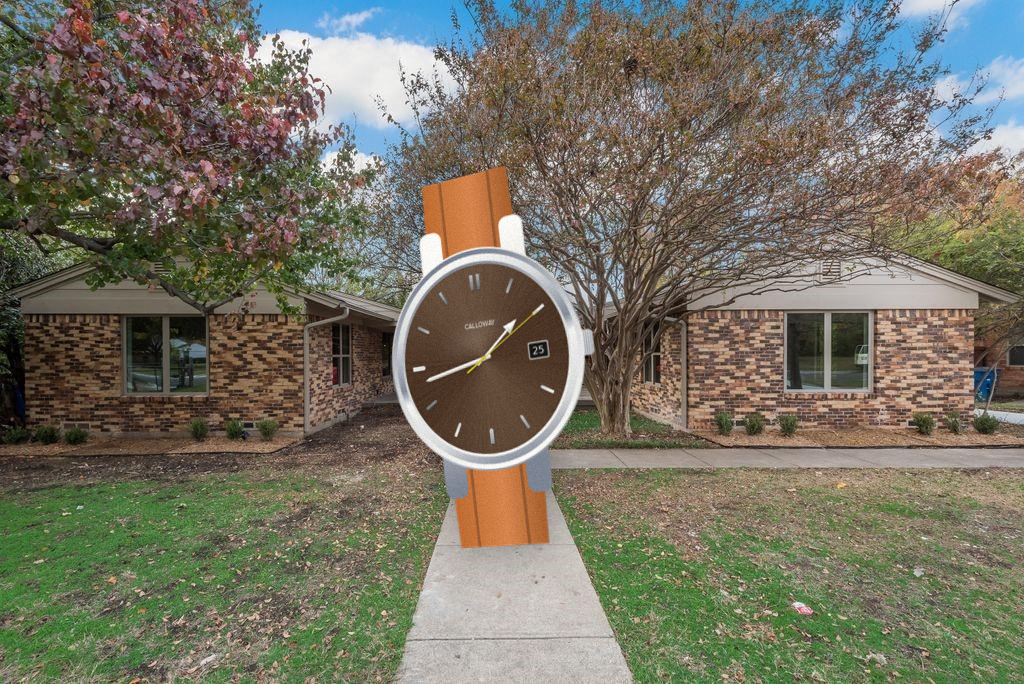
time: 1:43:10
